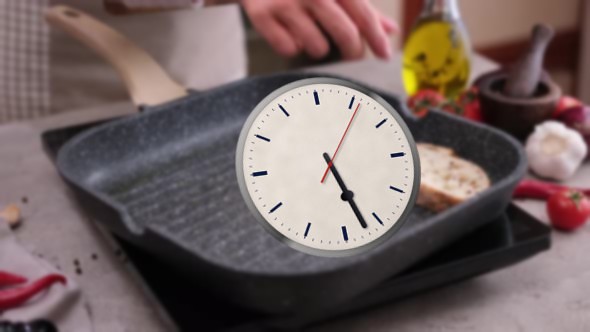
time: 5:27:06
